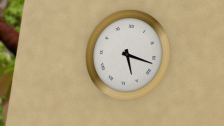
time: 5:17
